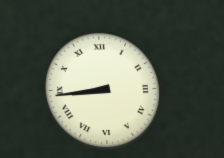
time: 8:44
